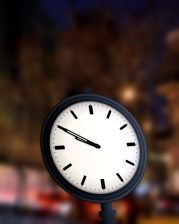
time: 9:50
